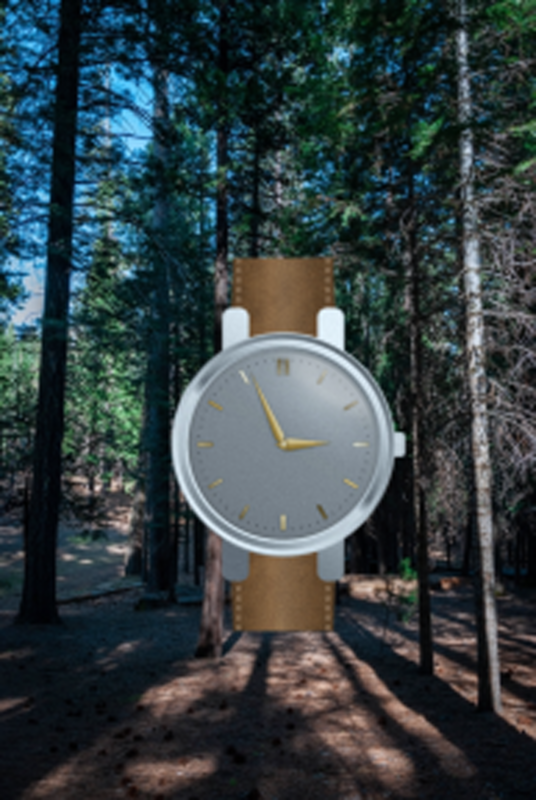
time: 2:56
